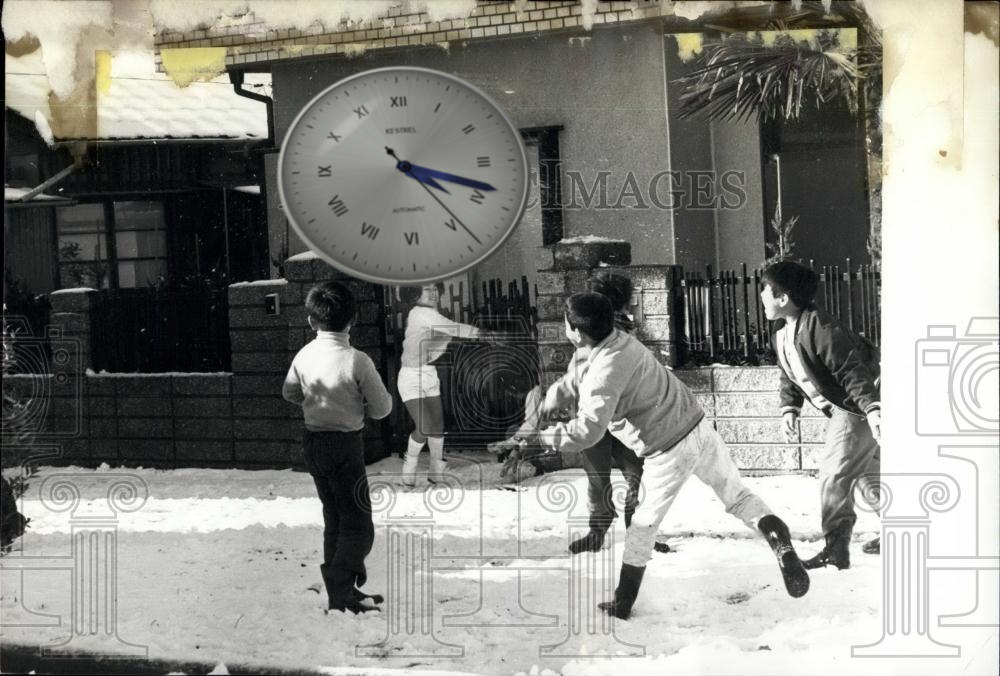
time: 4:18:24
